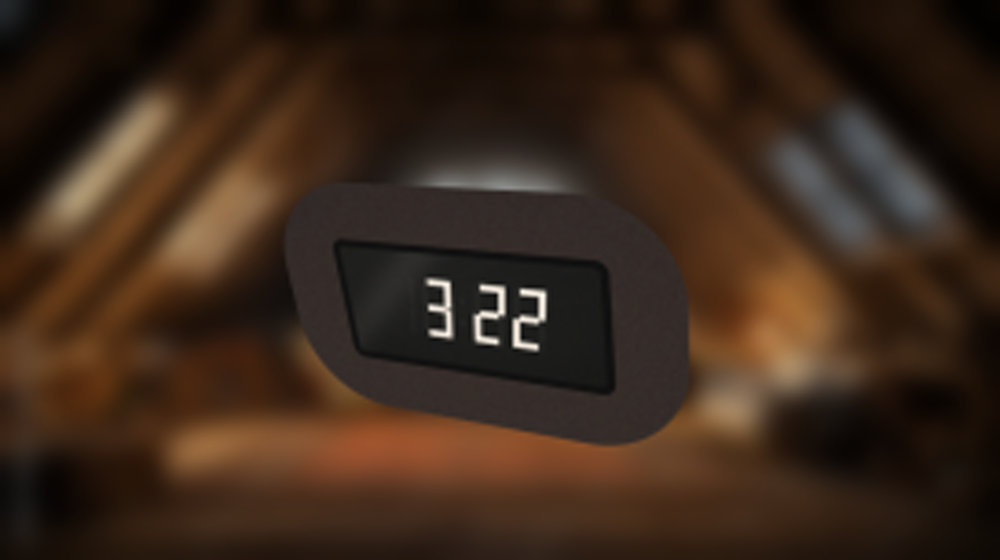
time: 3:22
